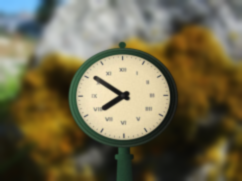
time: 7:51
